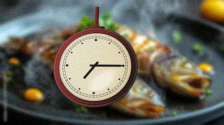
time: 7:15
